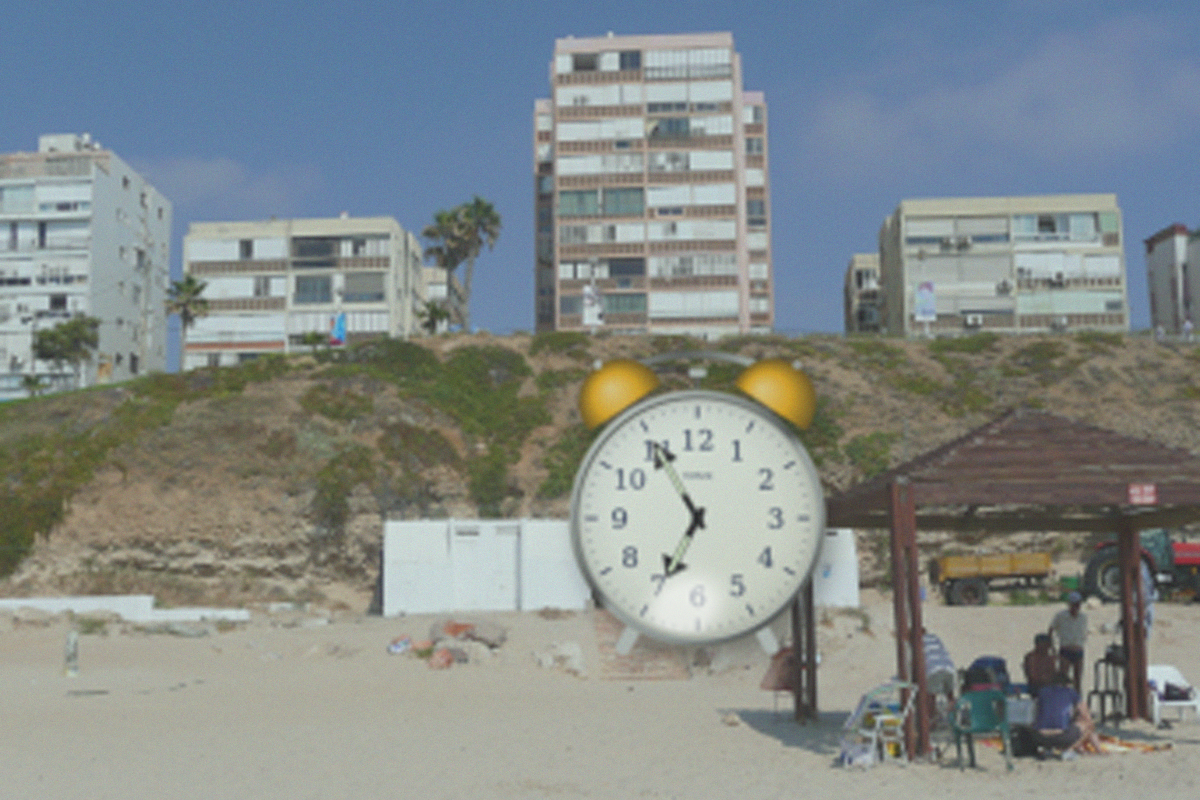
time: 6:55
